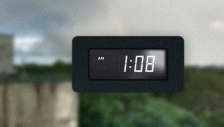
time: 1:08
